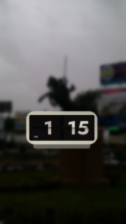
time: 1:15
